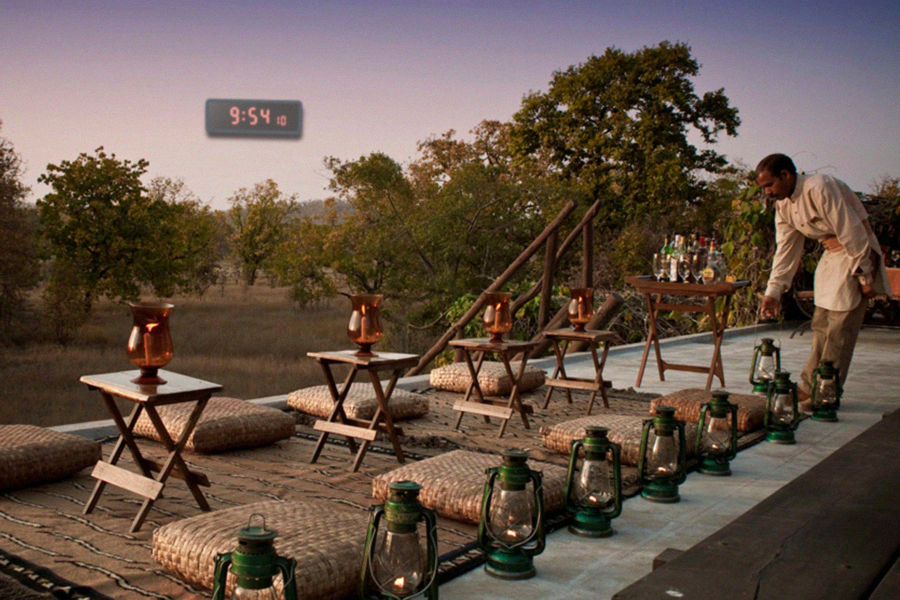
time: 9:54
